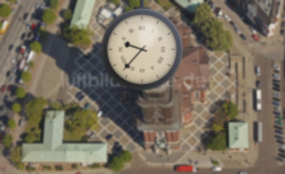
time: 9:37
